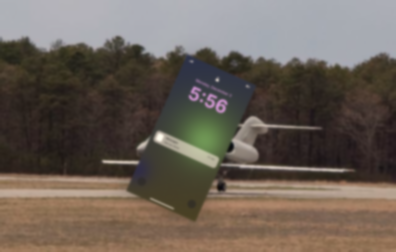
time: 5:56
